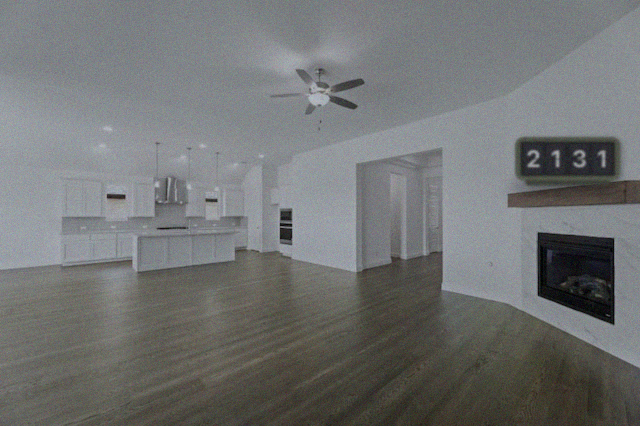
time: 21:31
